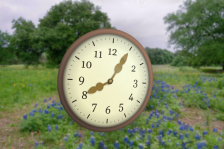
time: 8:05
